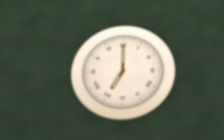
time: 7:00
